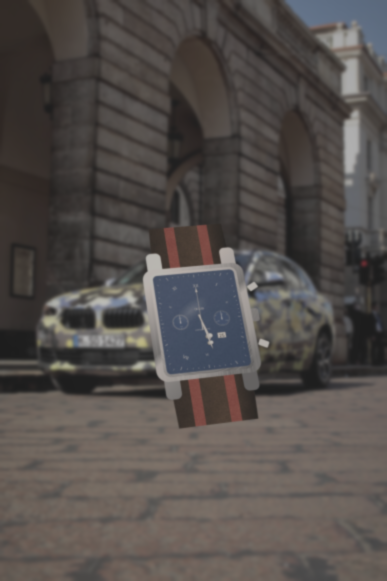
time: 5:28
